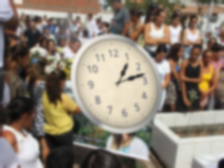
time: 1:13
